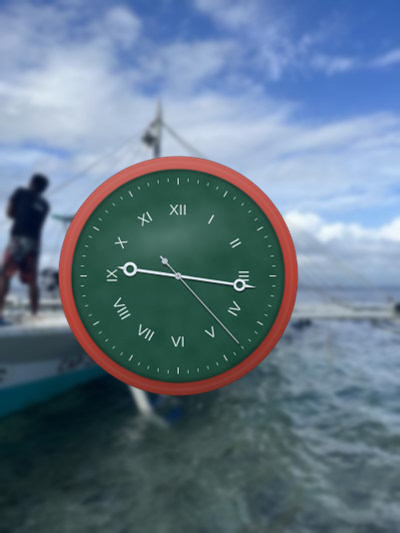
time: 9:16:23
